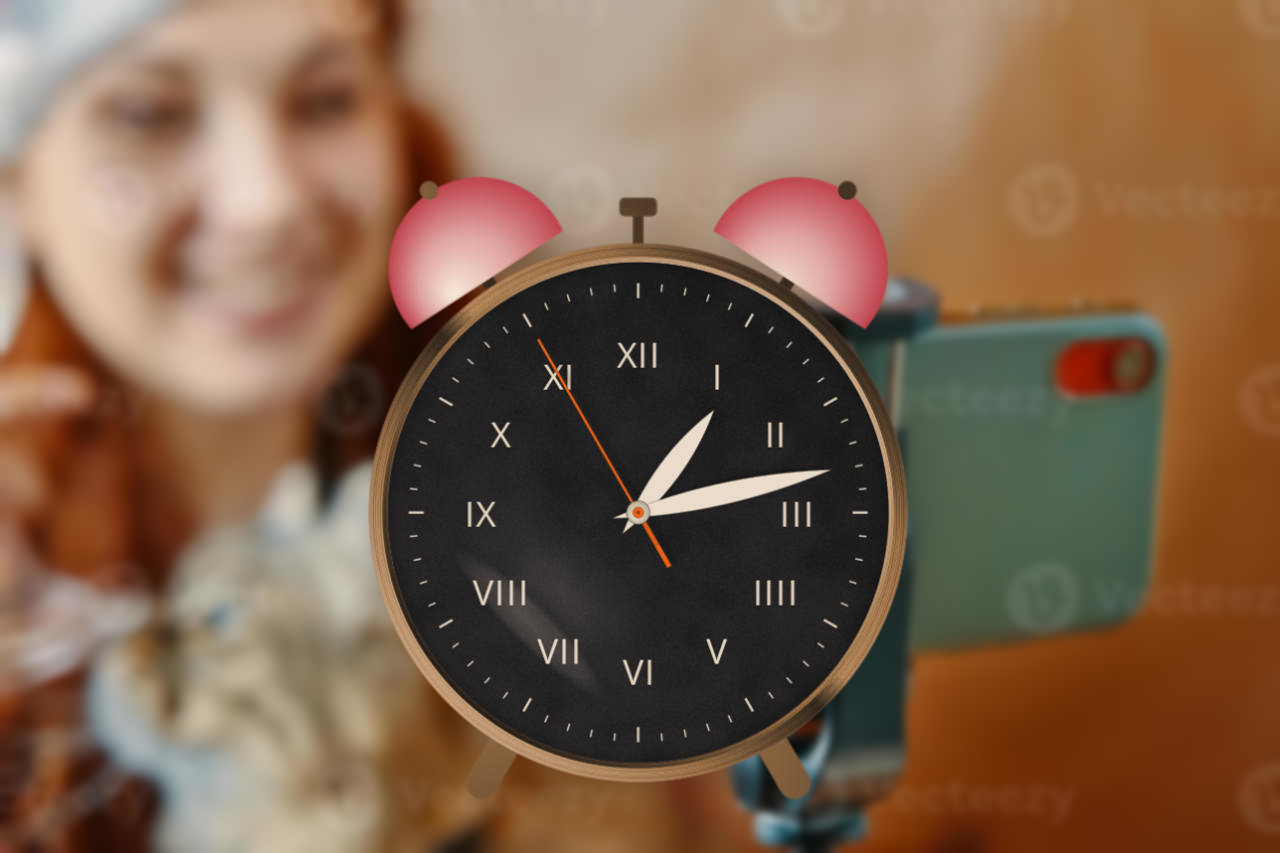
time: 1:12:55
